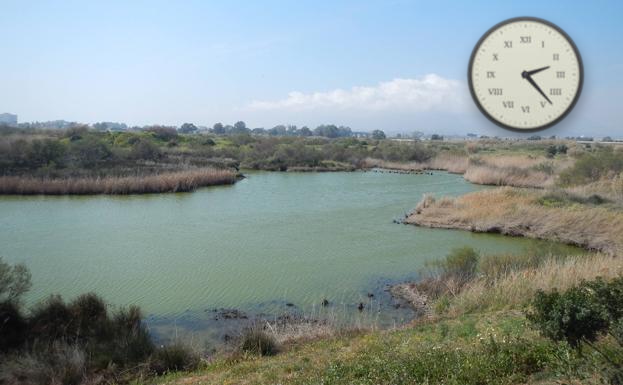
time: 2:23
